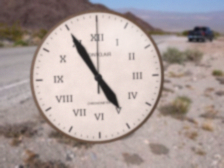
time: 4:55:00
